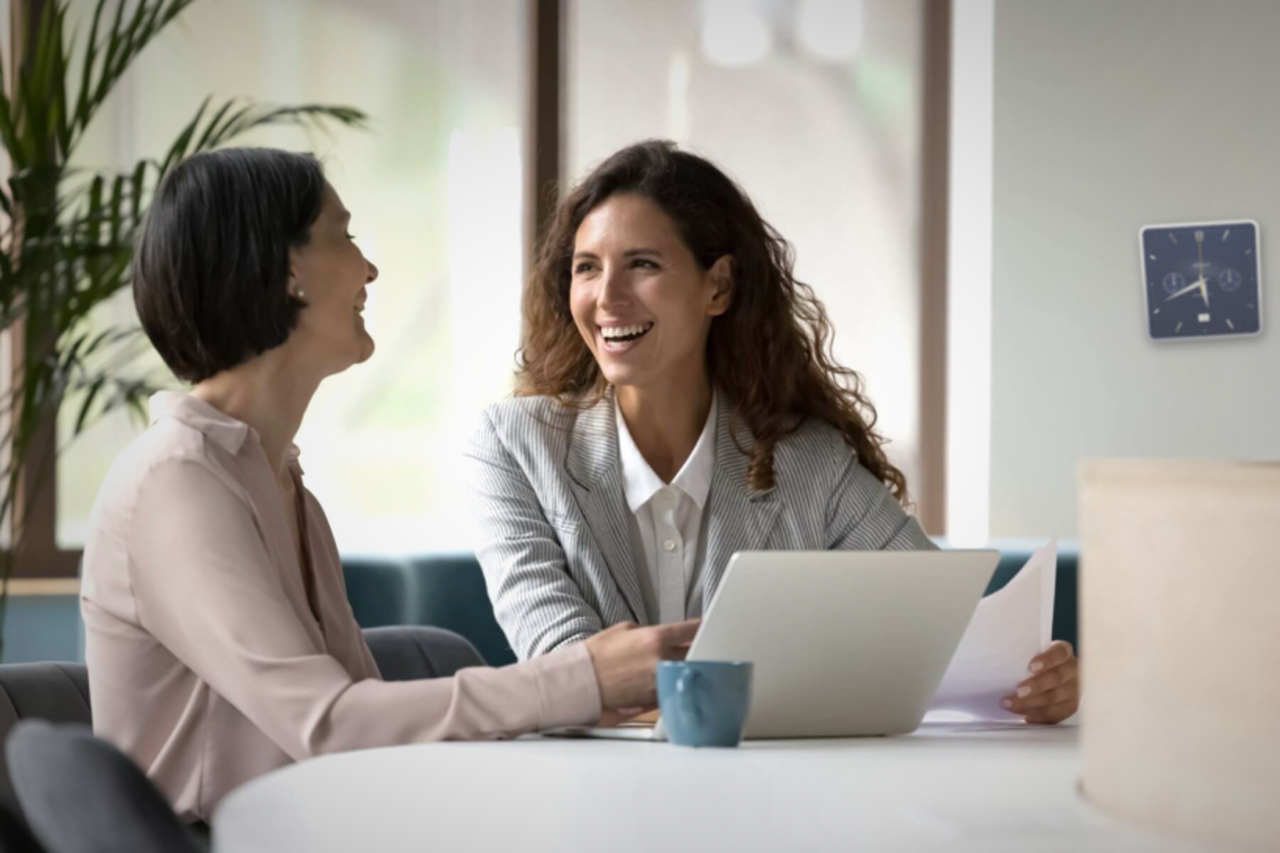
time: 5:41
